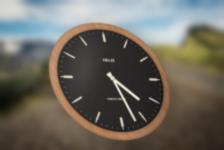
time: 4:27
